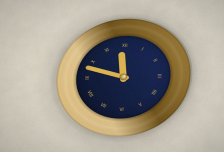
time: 11:48
